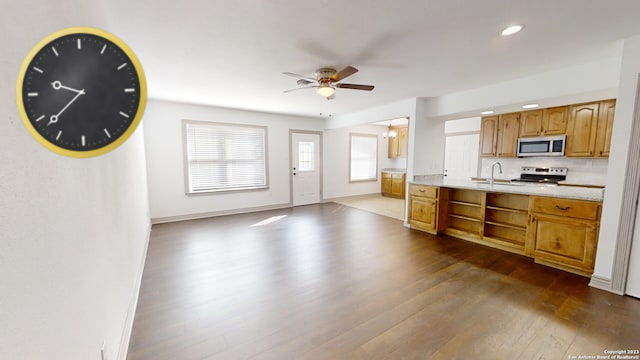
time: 9:38
